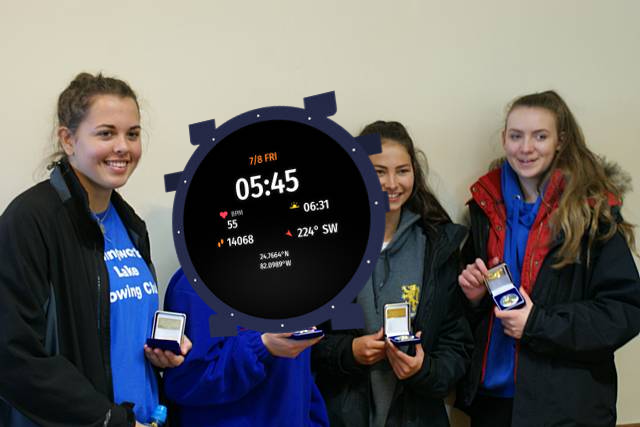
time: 5:45
